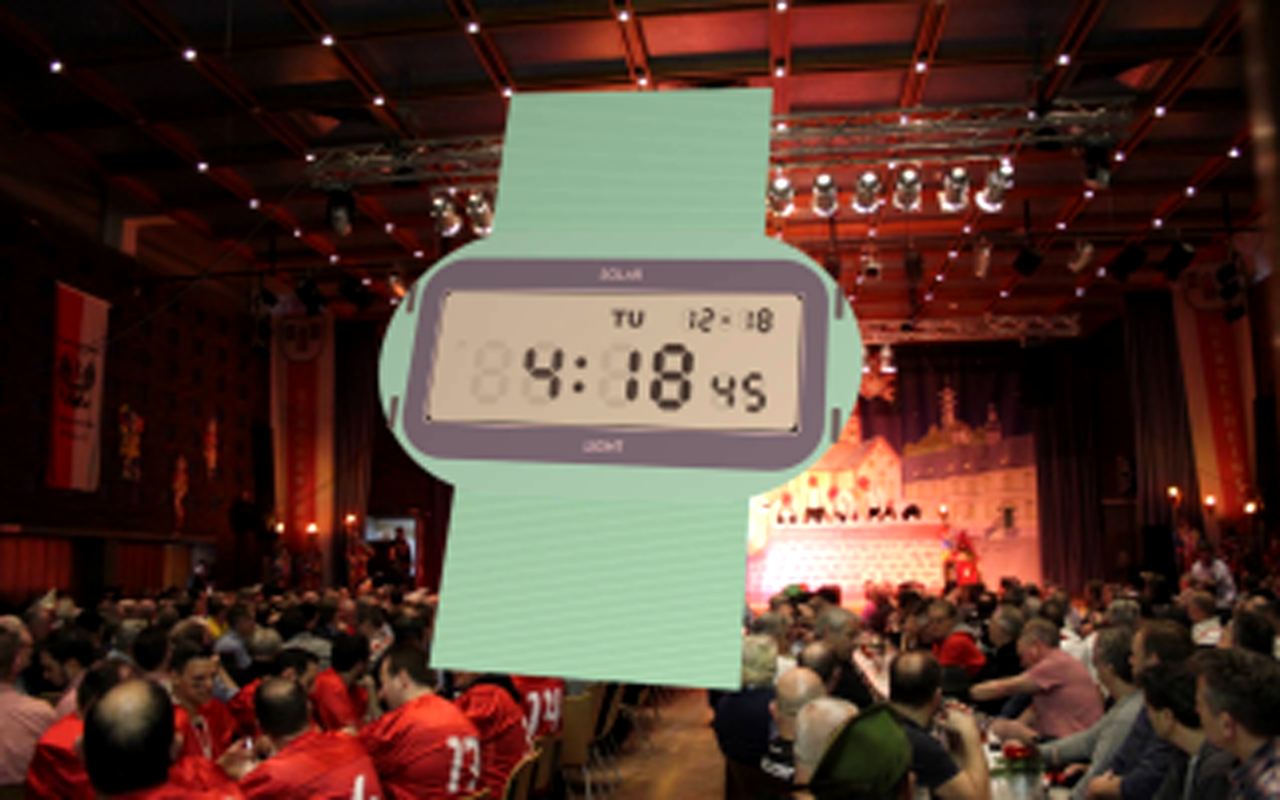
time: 4:18:45
